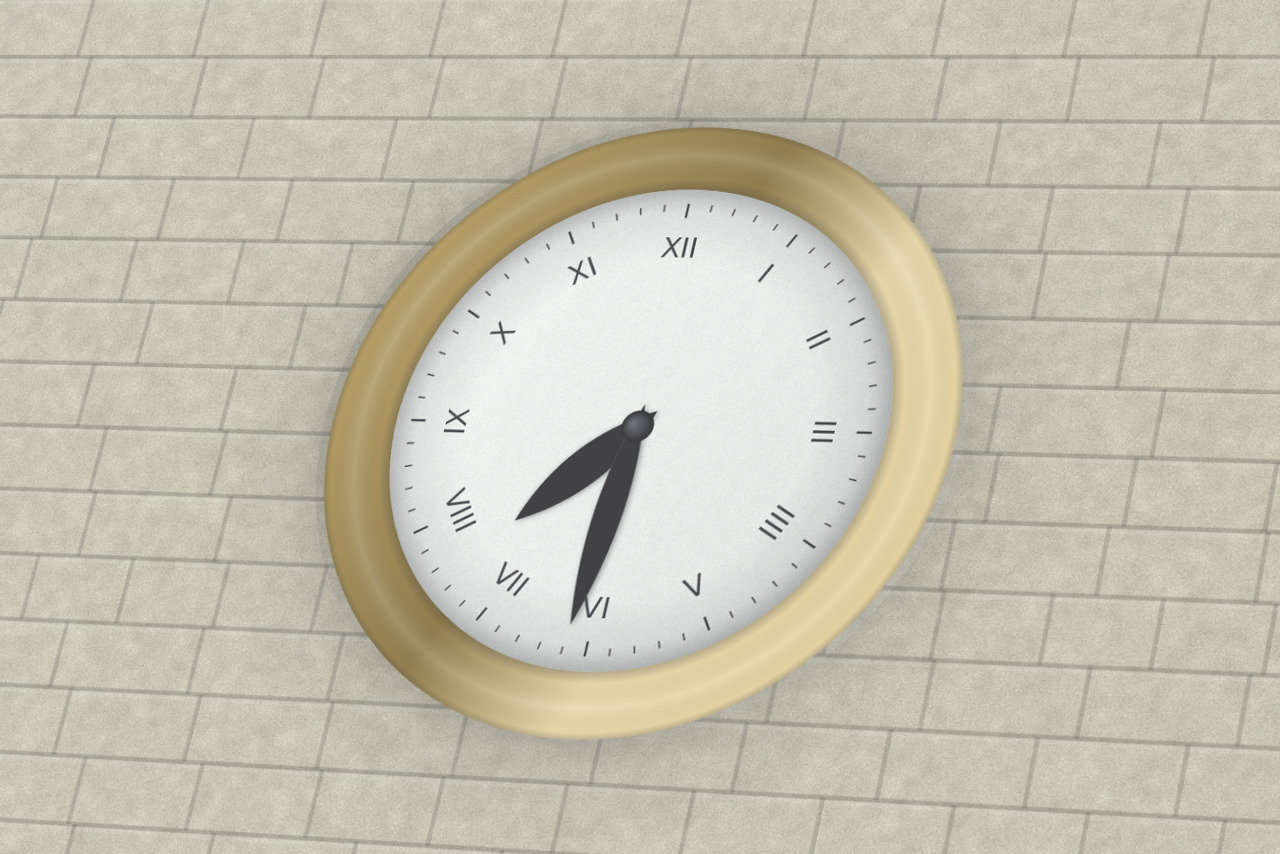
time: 7:31
